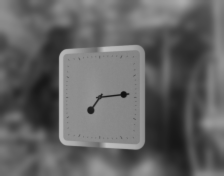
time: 7:14
